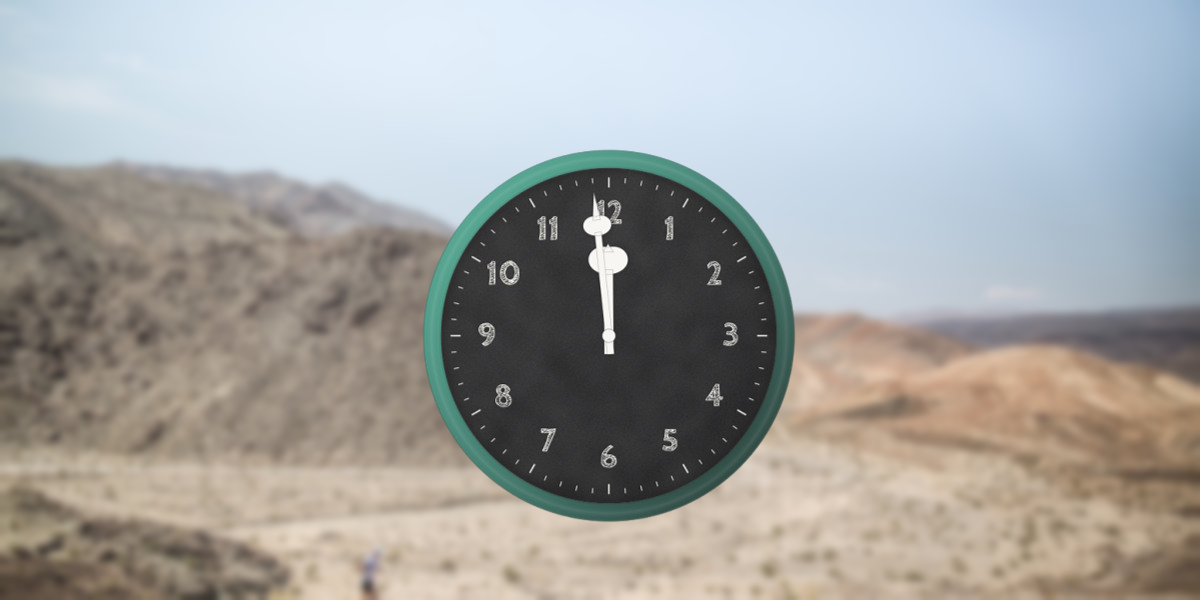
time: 11:59
